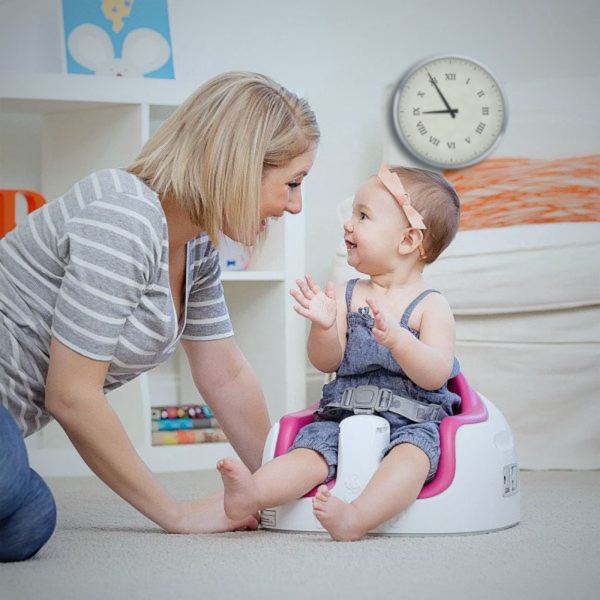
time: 8:55
